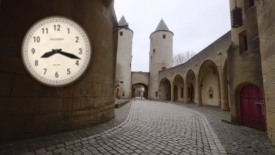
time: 8:18
